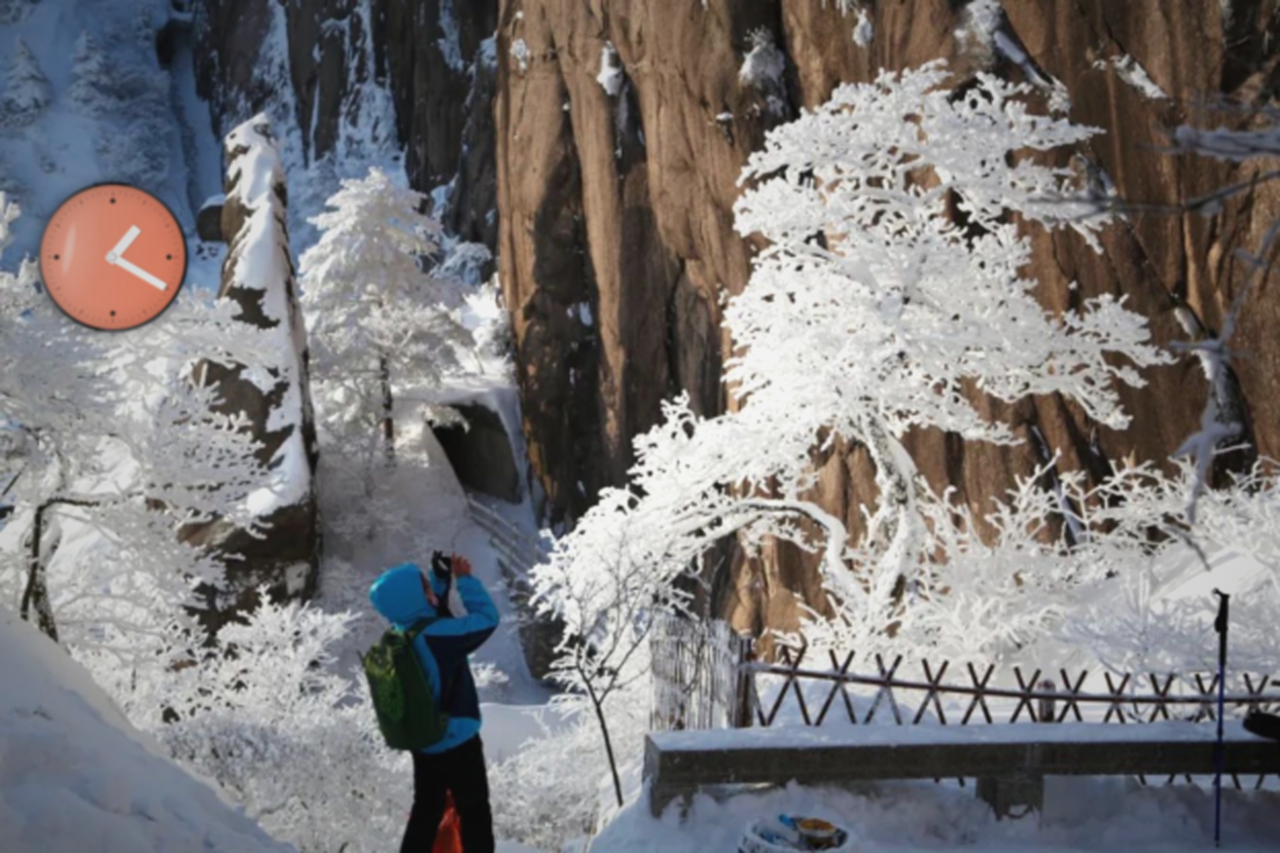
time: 1:20
